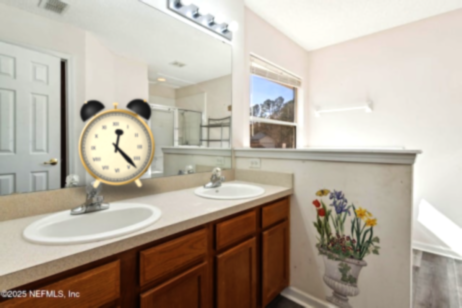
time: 12:23
